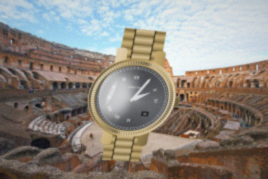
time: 2:05
